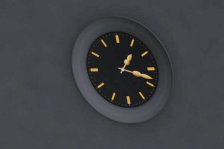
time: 1:18
